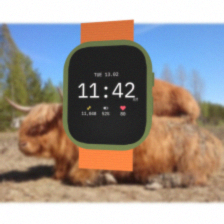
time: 11:42
